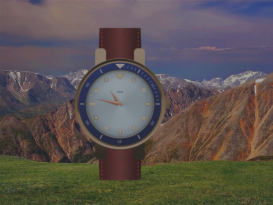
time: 10:47
